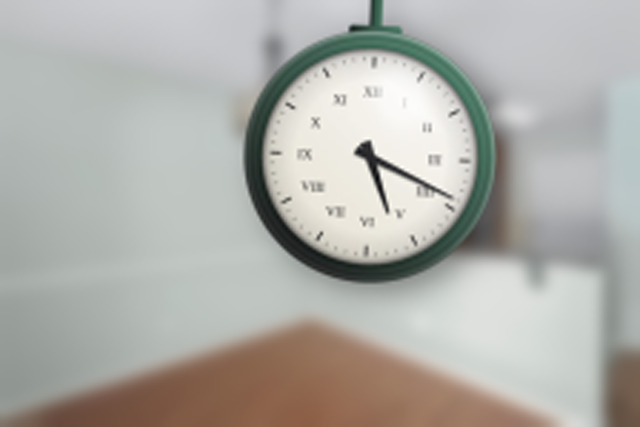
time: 5:19
